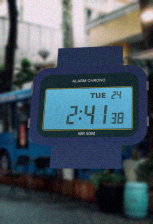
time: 2:41:38
